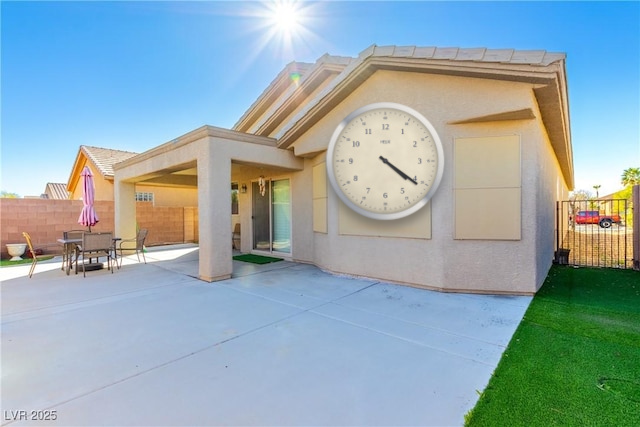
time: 4:21
